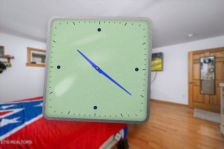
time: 10:21
